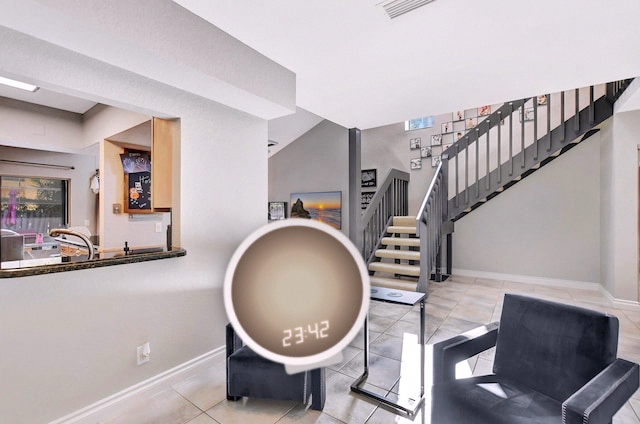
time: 23:42
